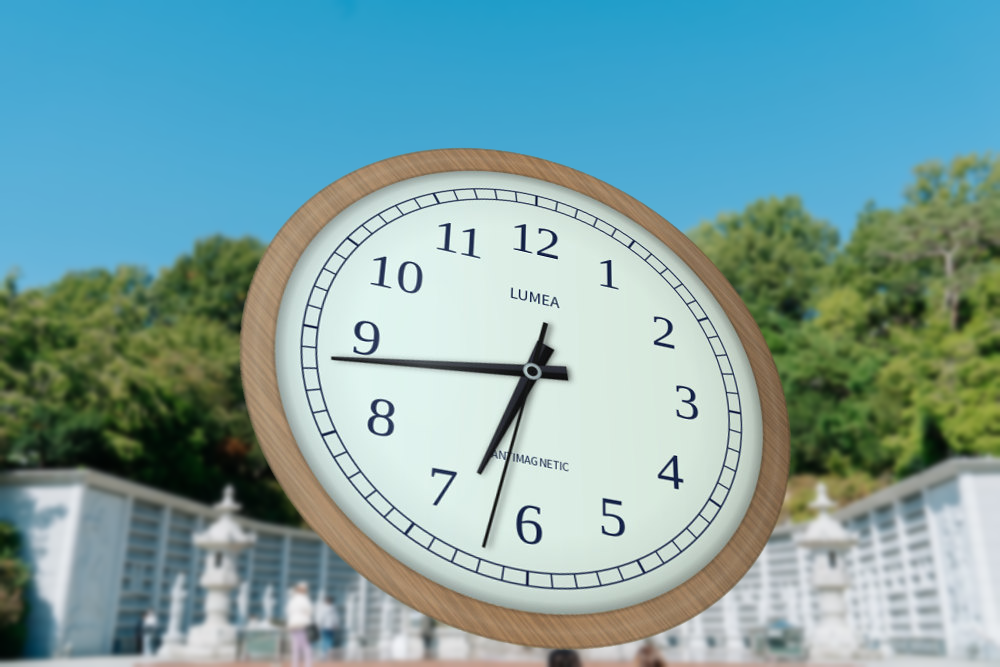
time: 6:43:32
